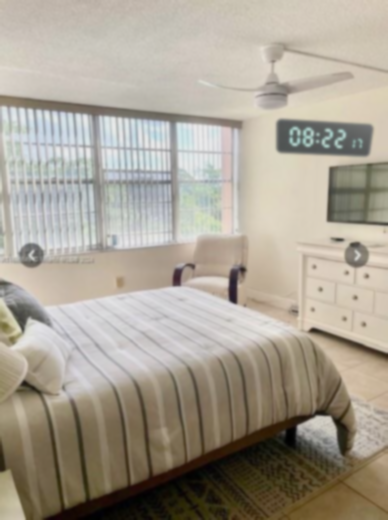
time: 8:22
